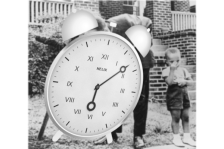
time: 6:08
